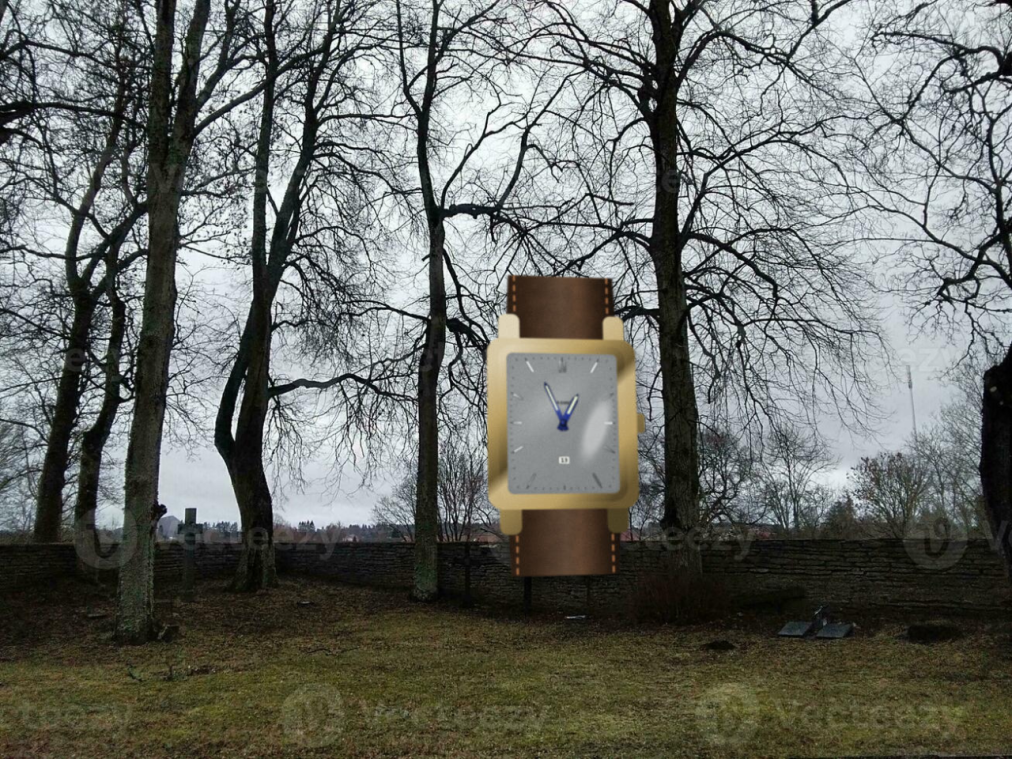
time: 12:56
